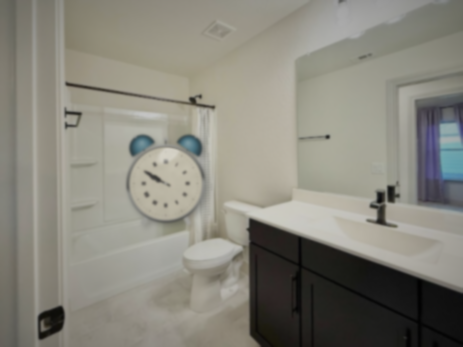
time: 9:50
